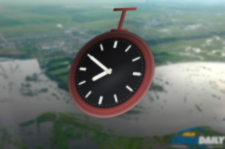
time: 7:50
